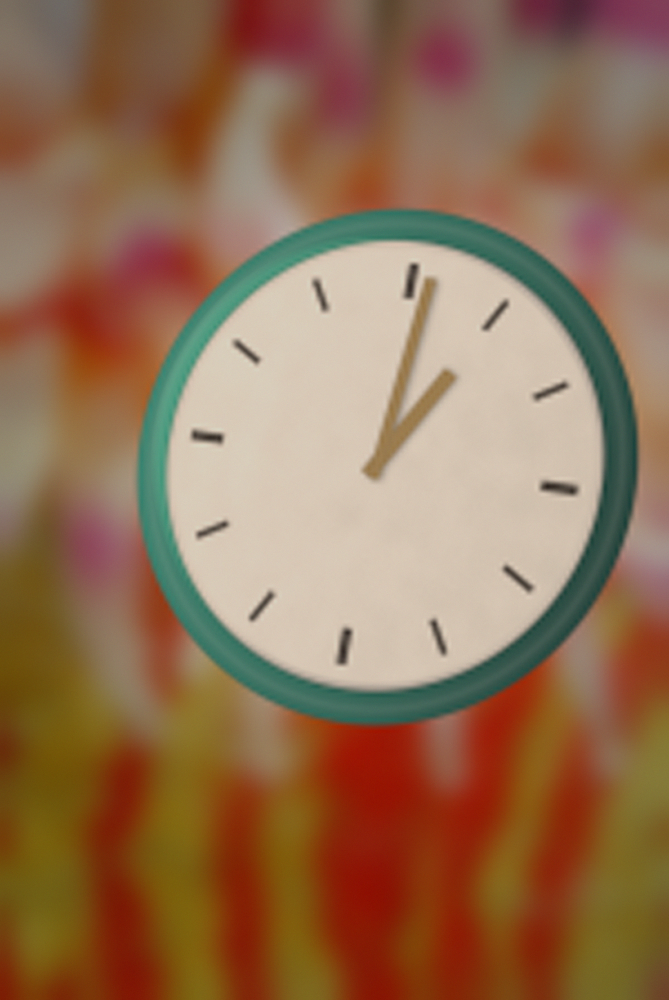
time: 1:01
